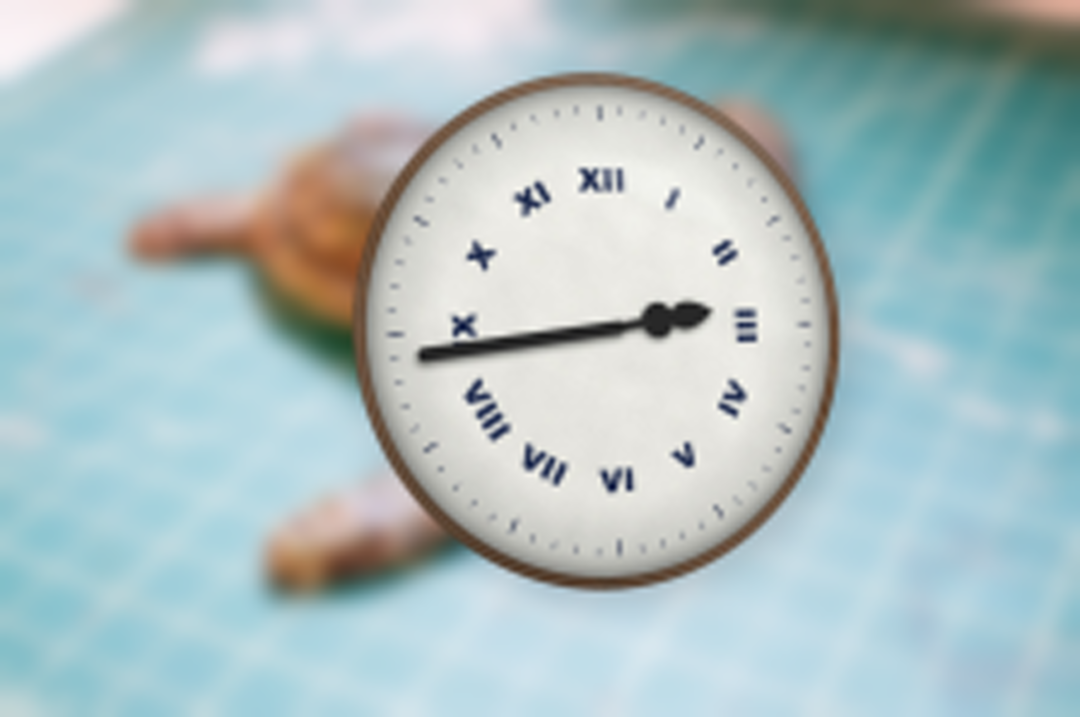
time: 2:44
